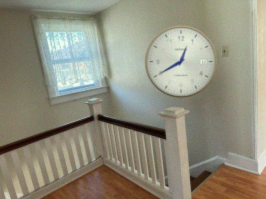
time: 12:40
